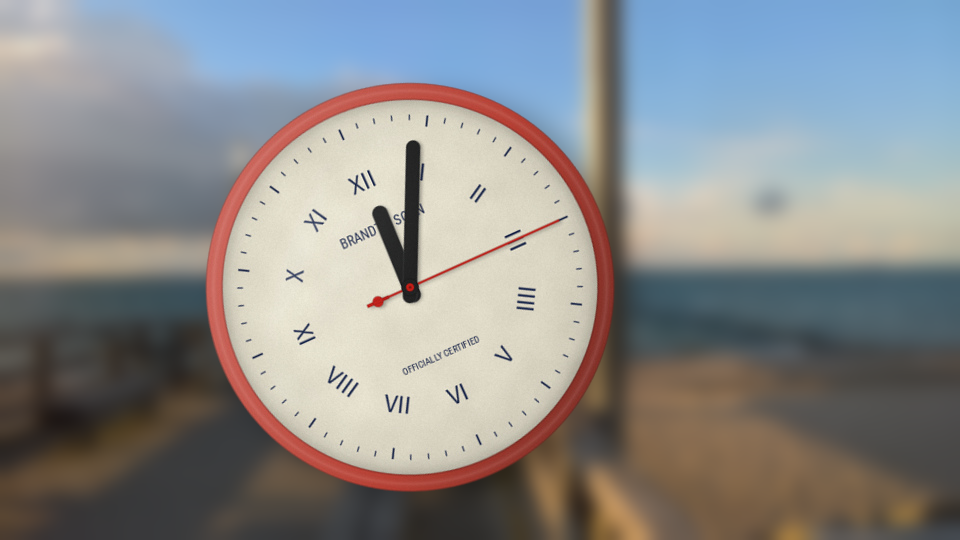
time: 12:04:15
